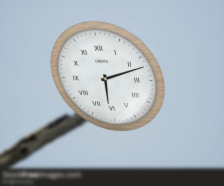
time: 6:12
